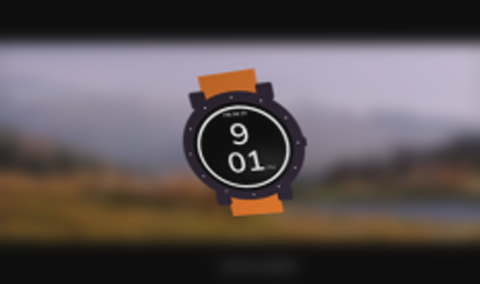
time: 9:01
